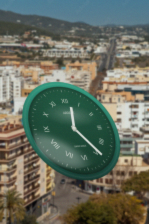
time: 12:24
